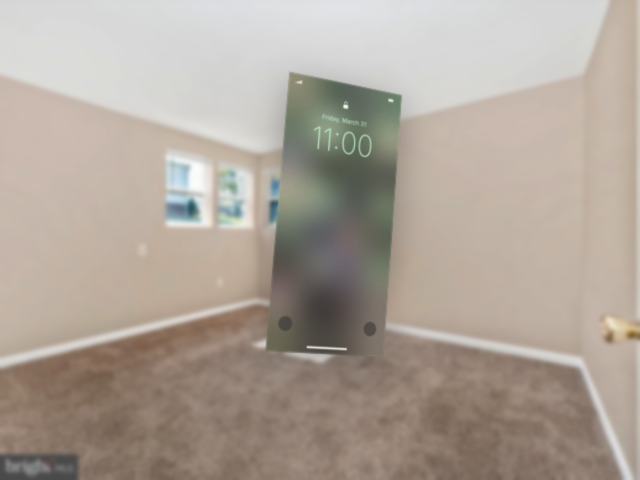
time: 11:00
